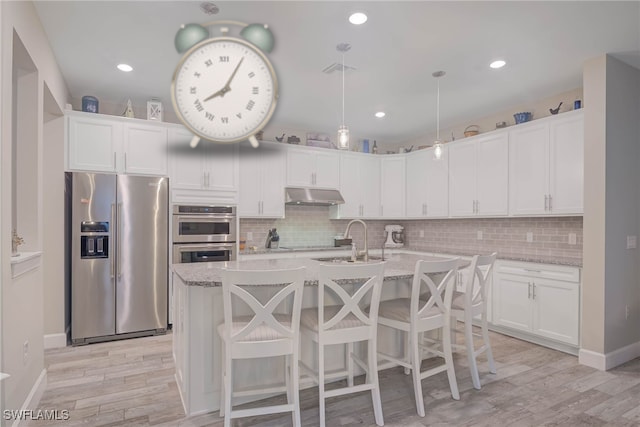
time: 8:05
